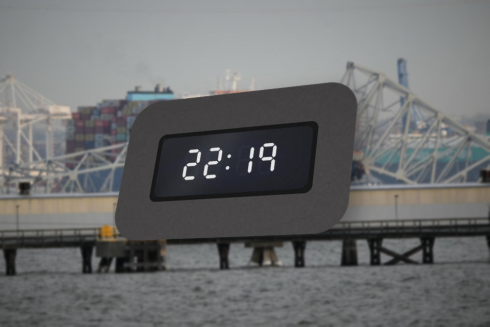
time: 22:19
